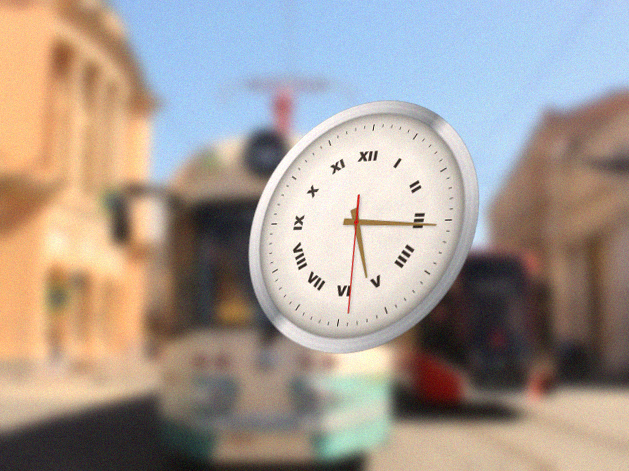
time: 5:15:29
